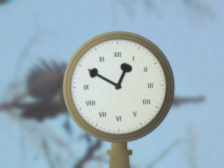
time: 12:50
